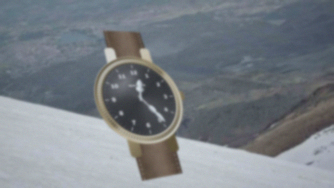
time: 12:24
